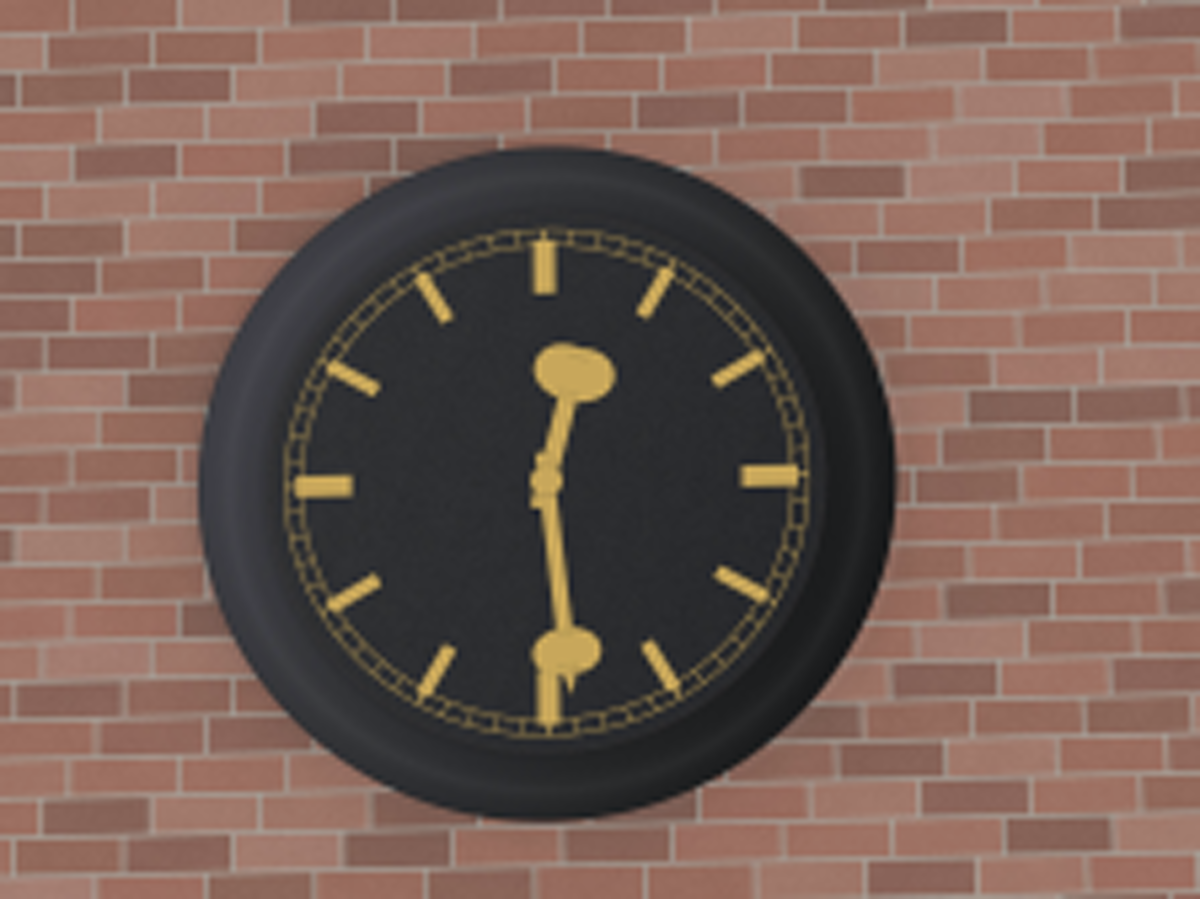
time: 12:29
